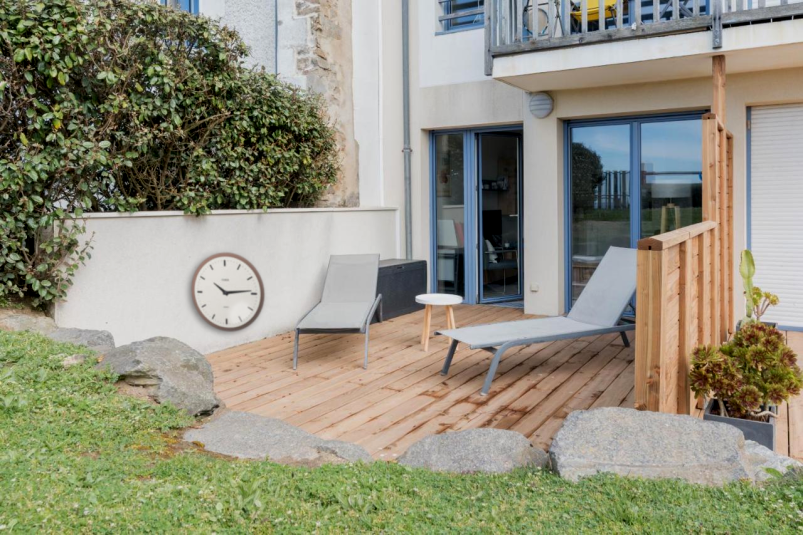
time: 10:14
